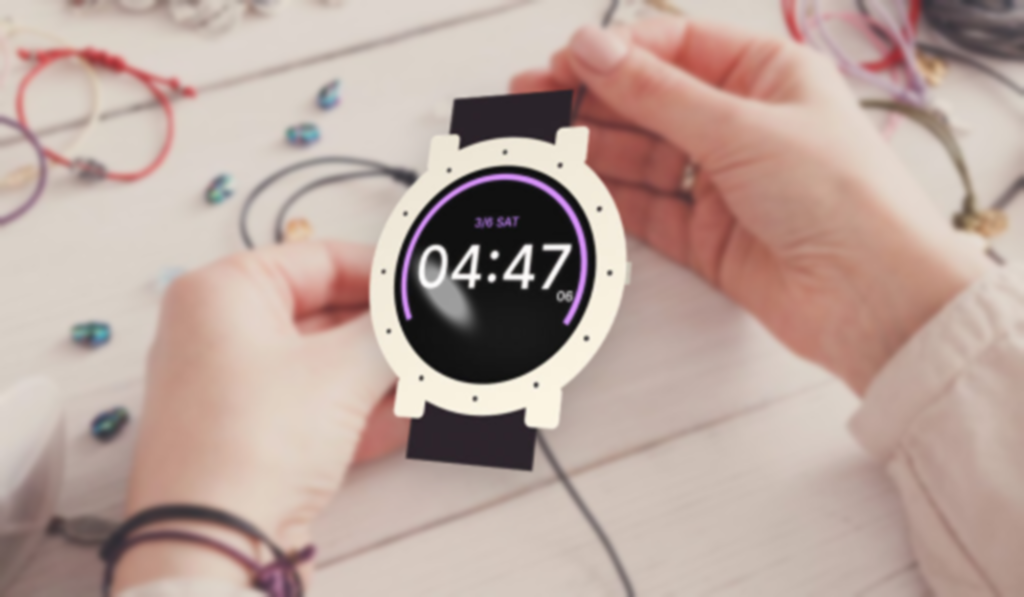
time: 4:47
